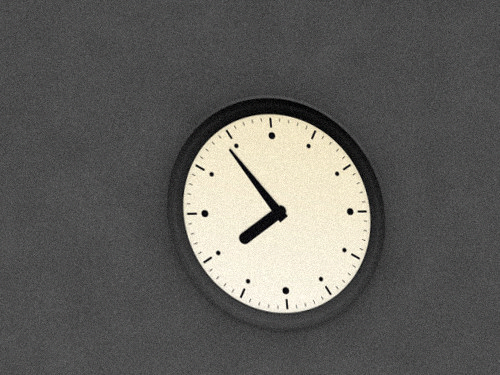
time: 7:54
